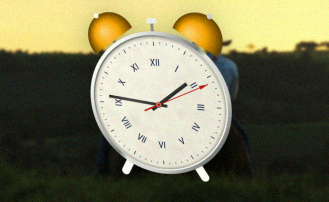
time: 1:46:11
